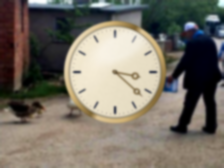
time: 3:22
